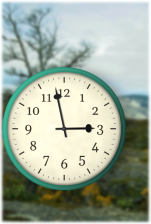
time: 2:58
